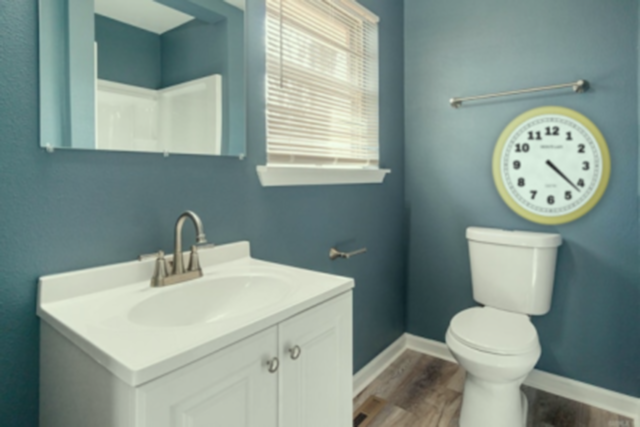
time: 4:22
